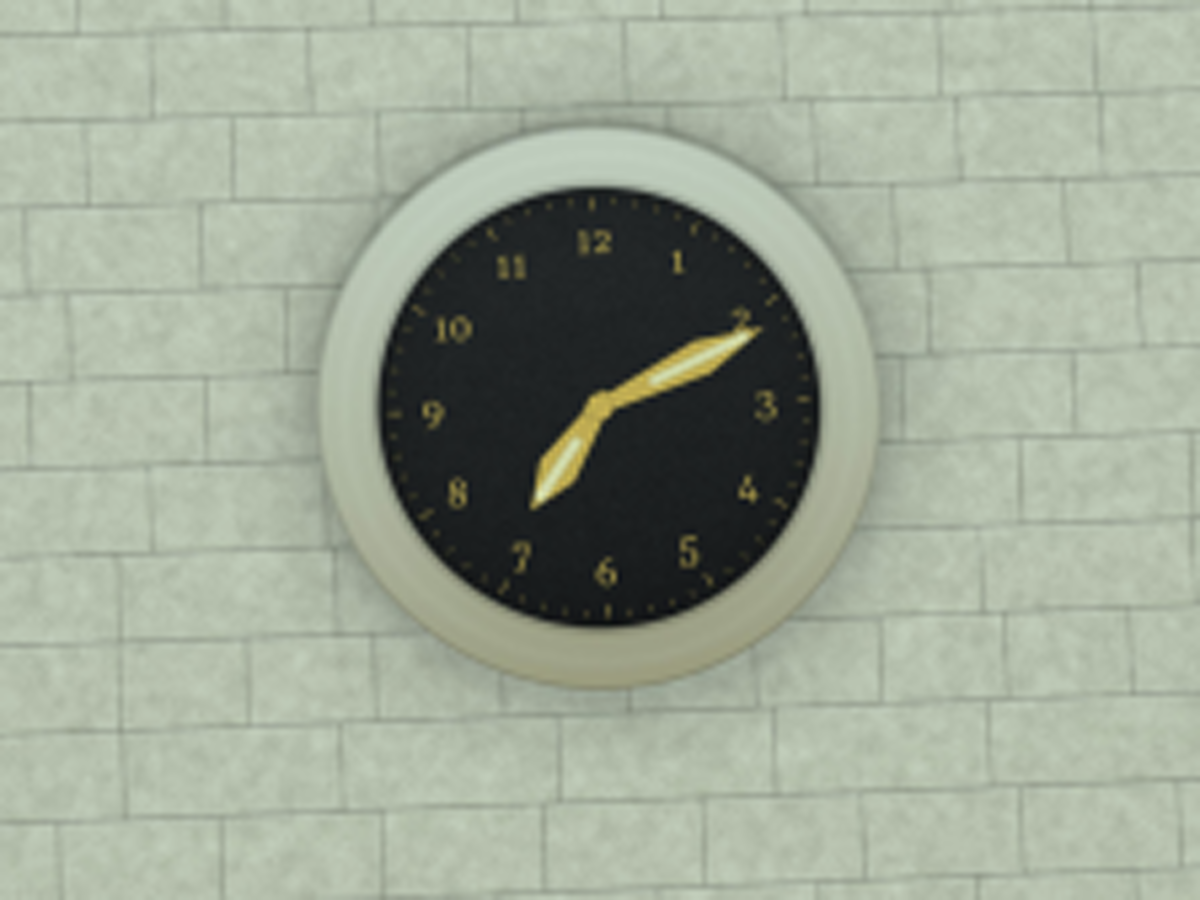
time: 7:11
